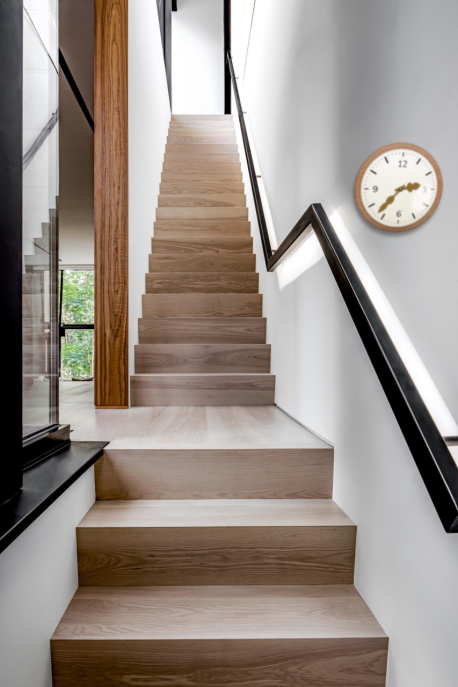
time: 2:37
